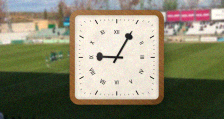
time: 9:05
